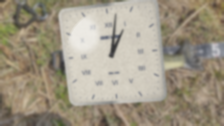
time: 1:02
